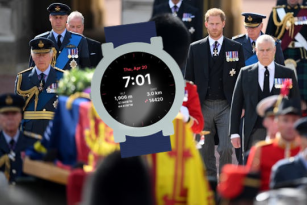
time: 7:01
